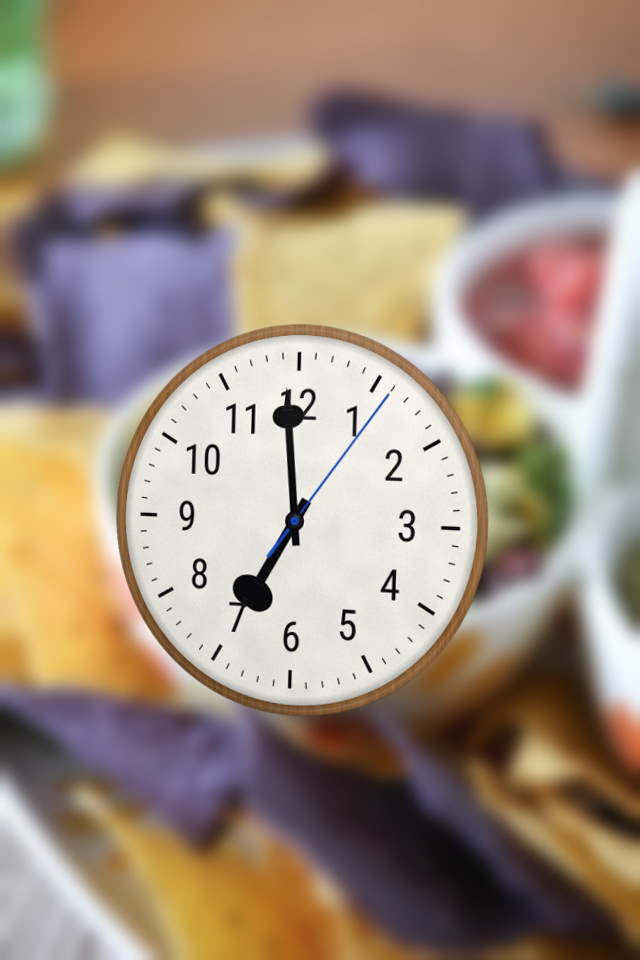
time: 6:59:06
